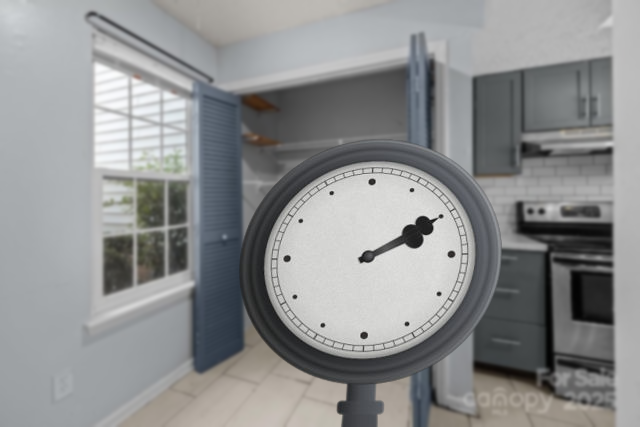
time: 2:10
